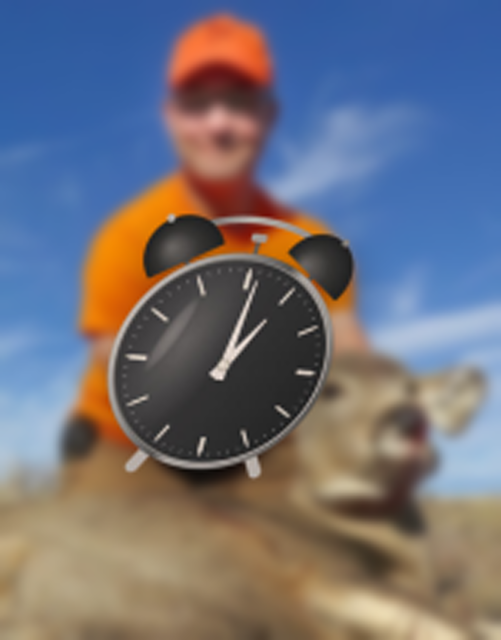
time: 1:01
